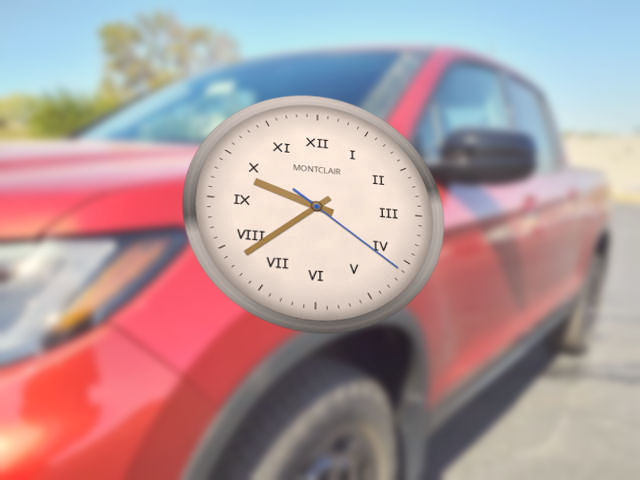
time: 9:38:21
